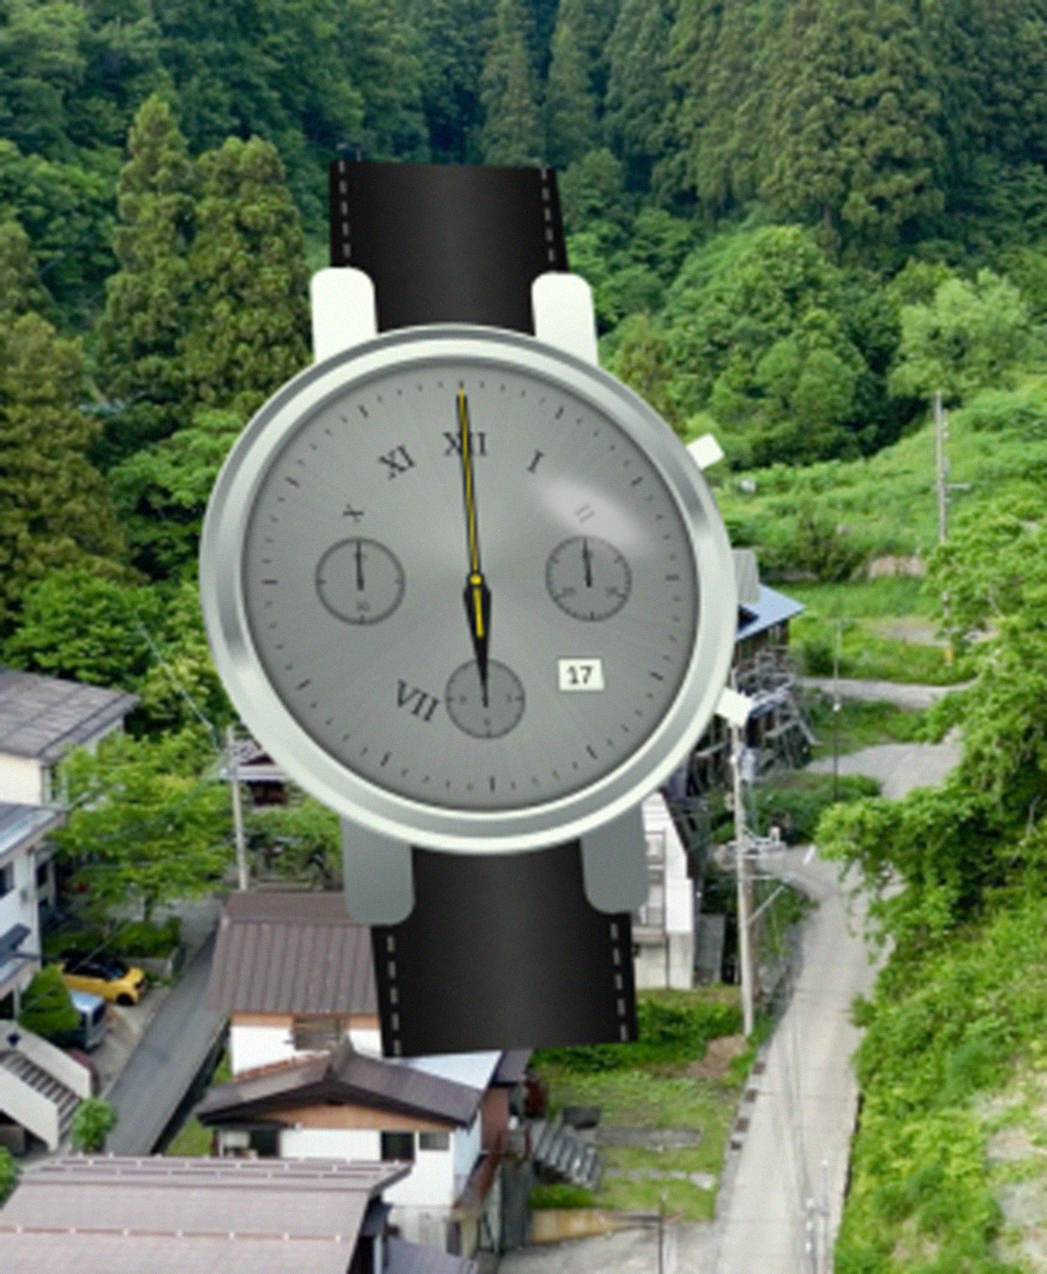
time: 6:00
